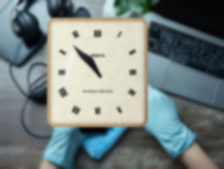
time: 10:53
